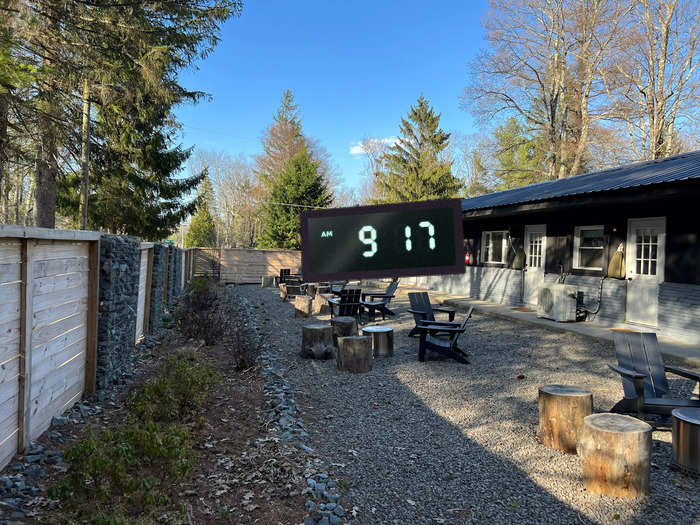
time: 9:17
